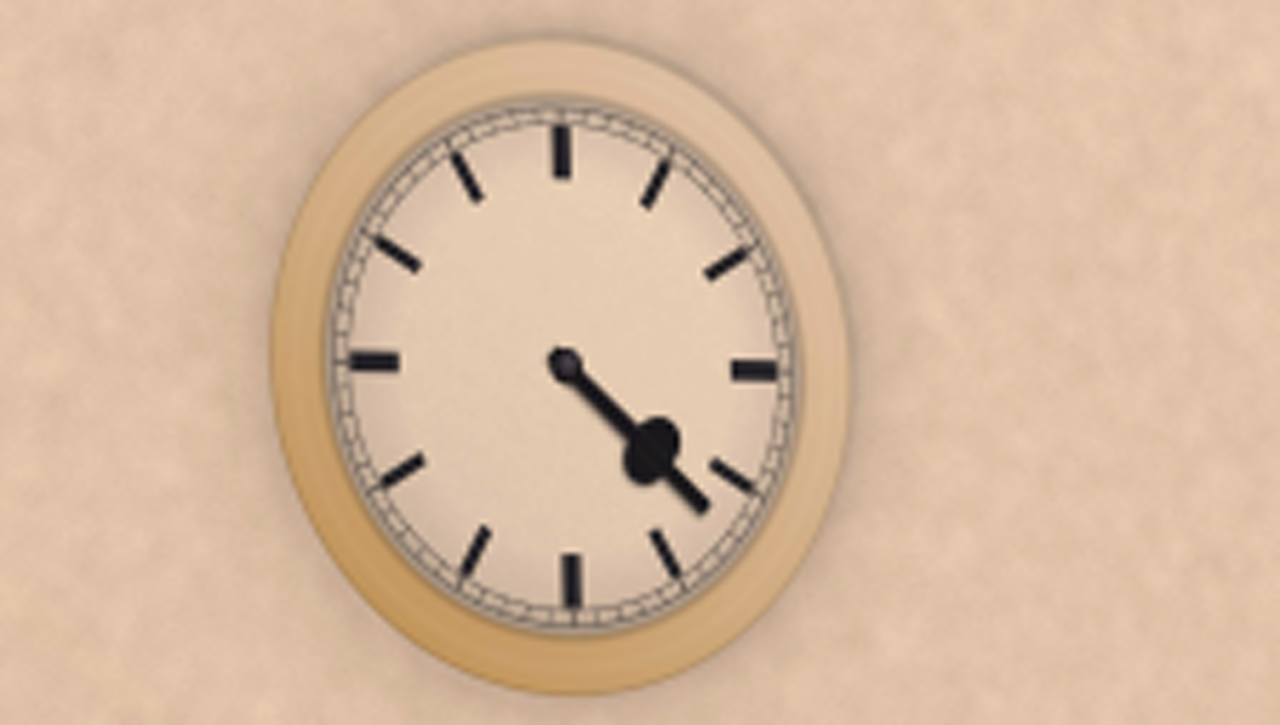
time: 4:22
